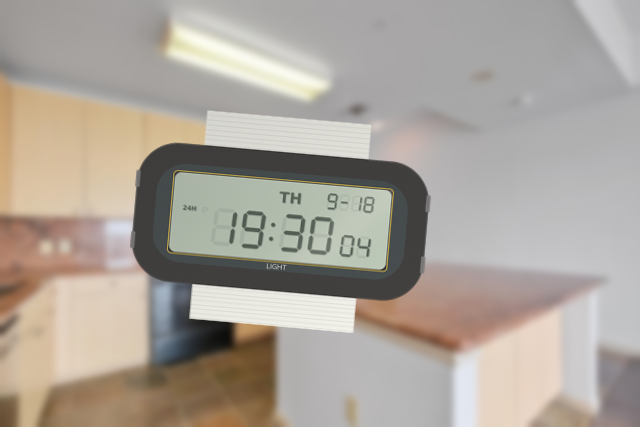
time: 19:30:04
